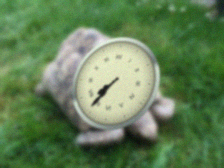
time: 7:36
